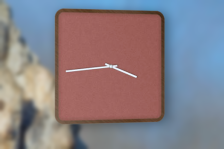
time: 3:44
